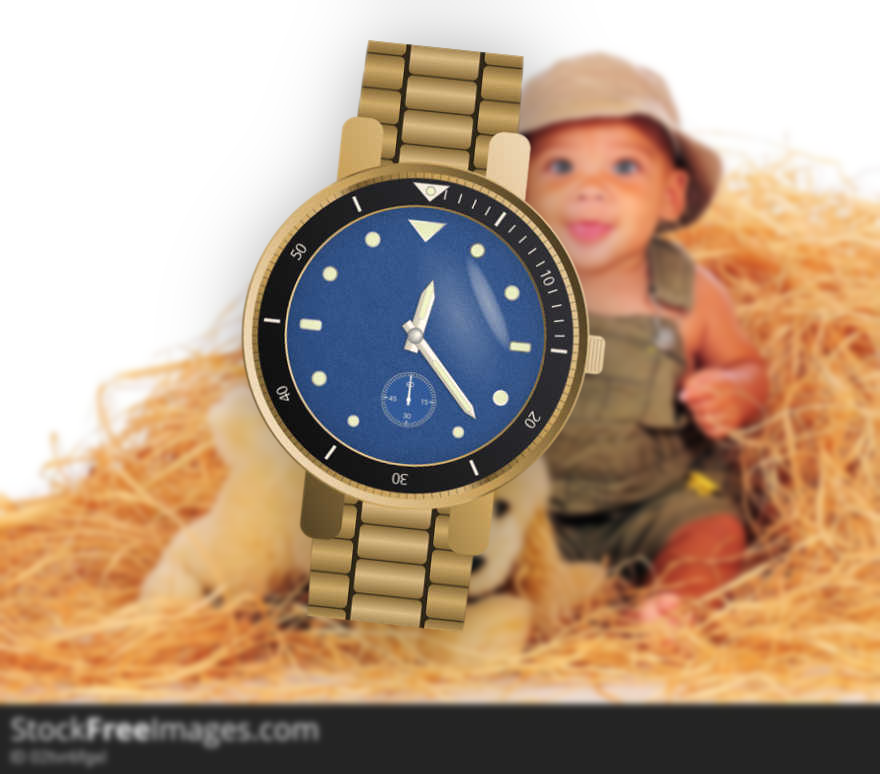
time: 12:23
